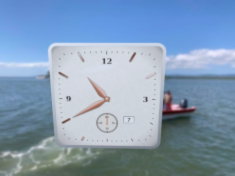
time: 10:40
